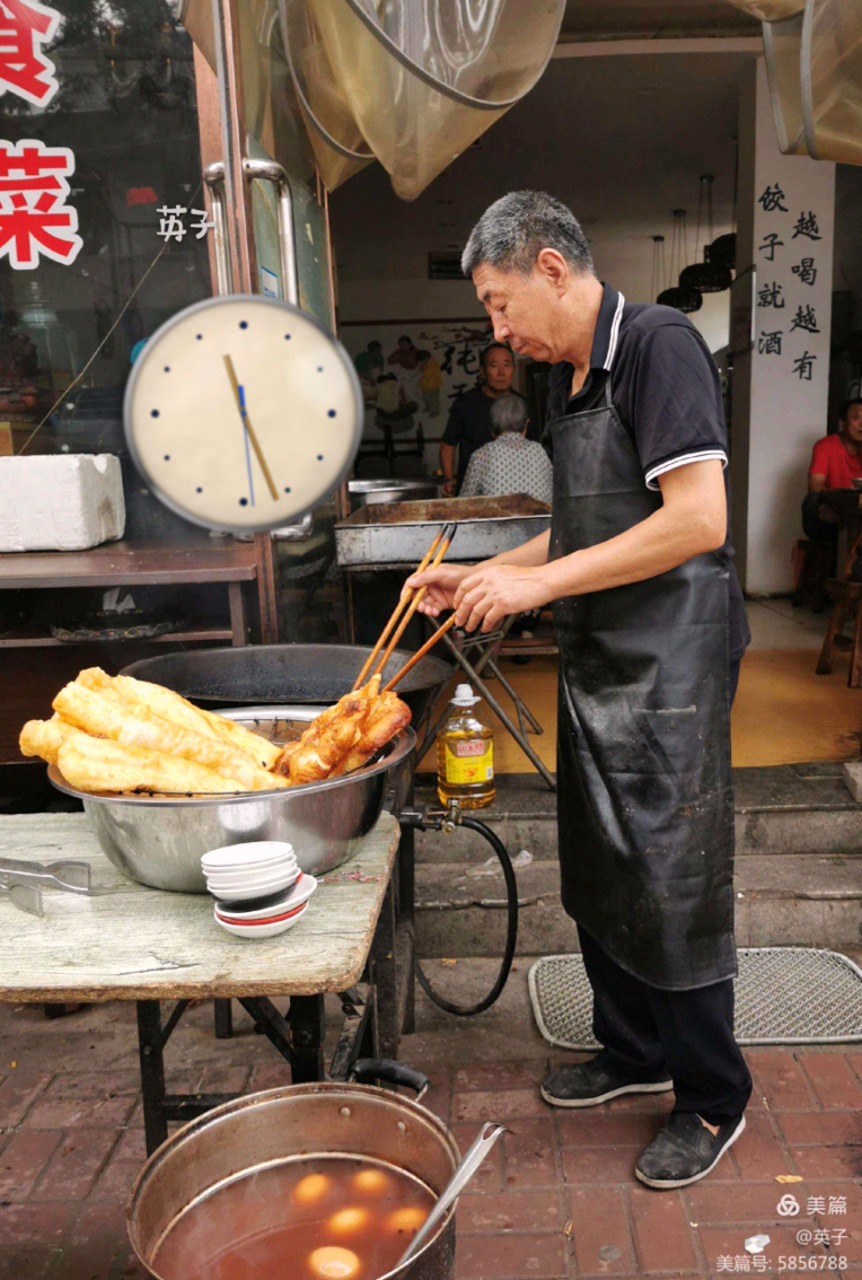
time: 11:26:29
